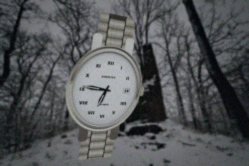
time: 6:46
